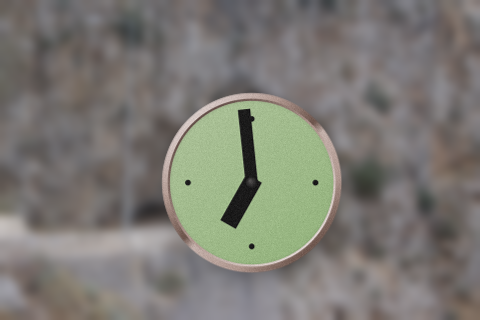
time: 6:59
